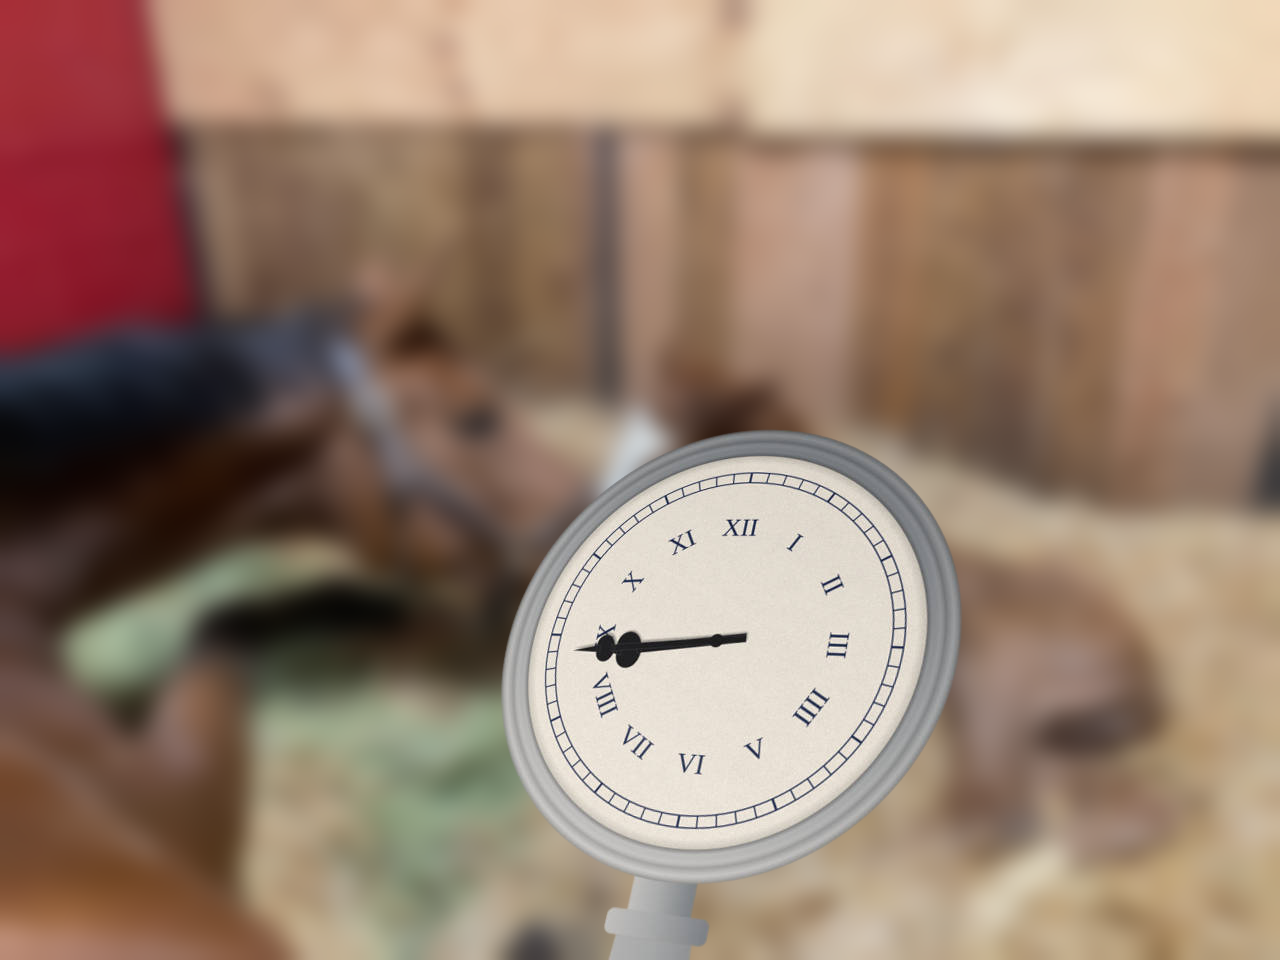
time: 8:44
